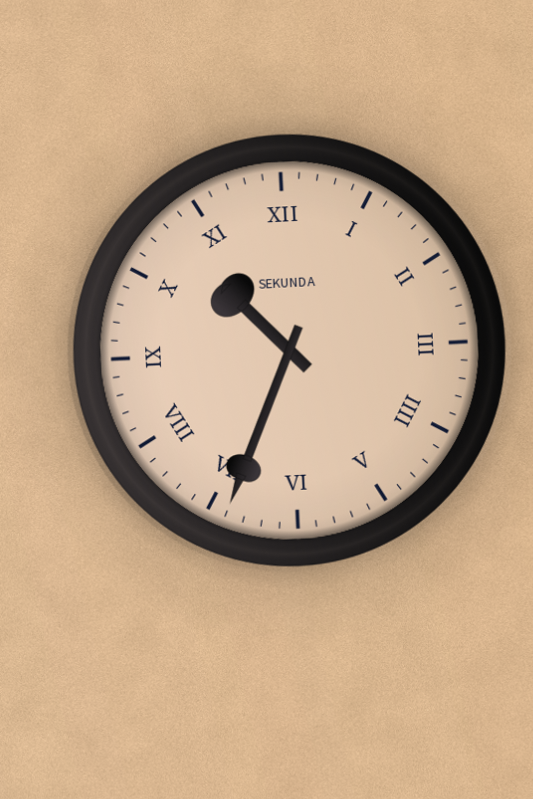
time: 10:34
